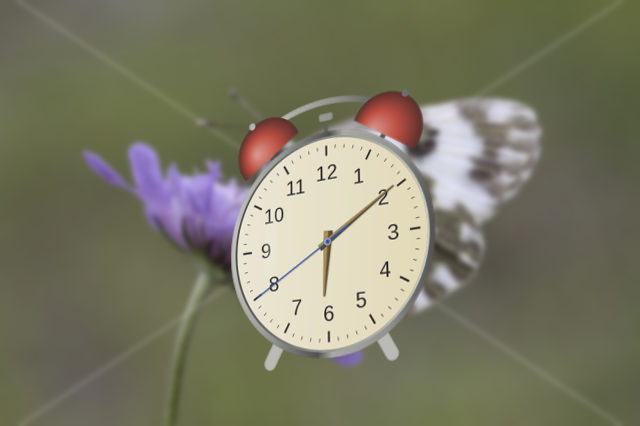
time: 6:09:40
